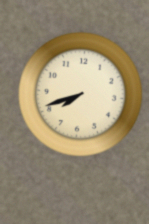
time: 7:41
